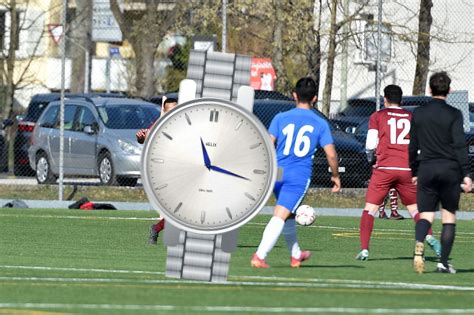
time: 11:17
